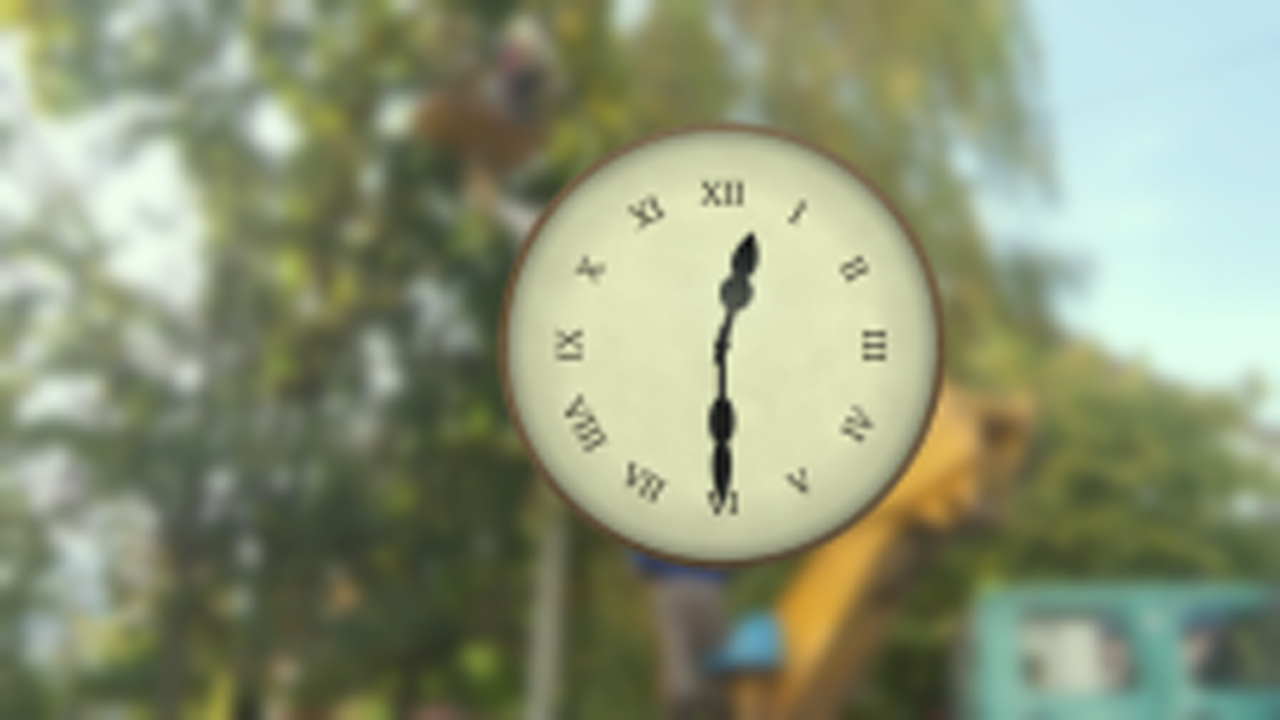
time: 12:30
